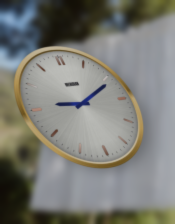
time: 9:11
